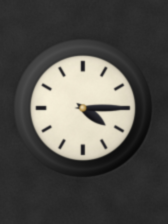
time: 4:15
